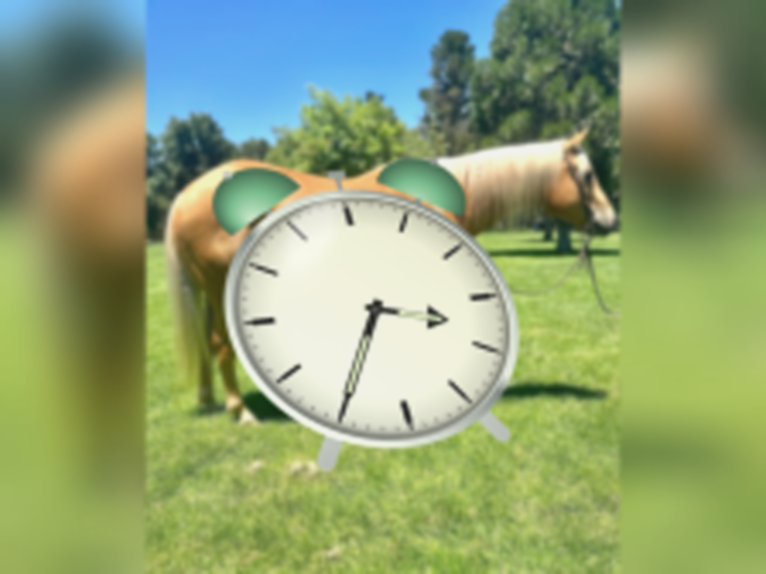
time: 3:35
